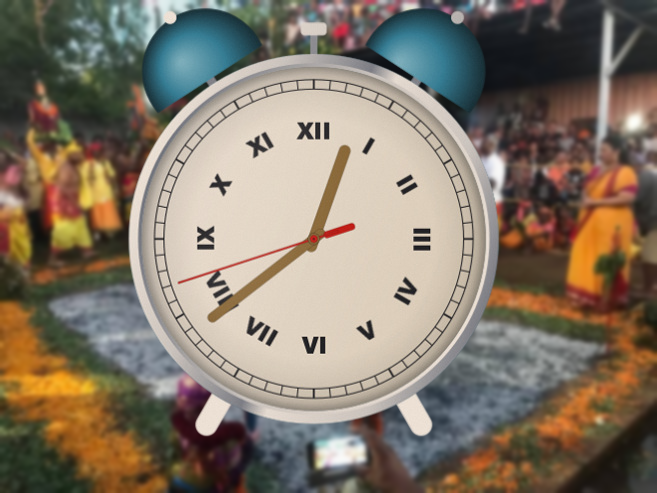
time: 12:38:42
